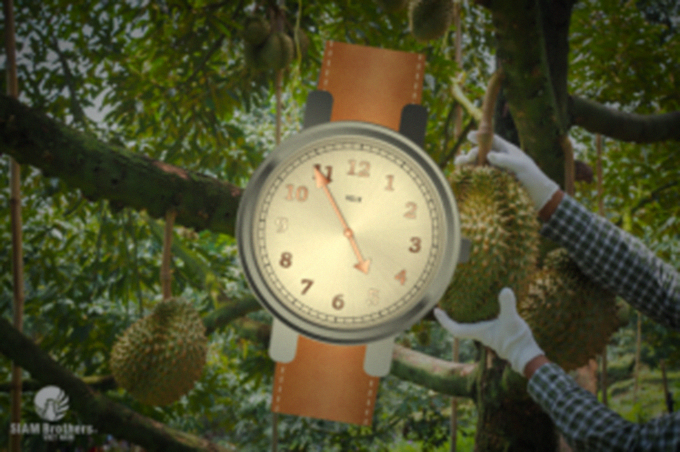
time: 4:54
